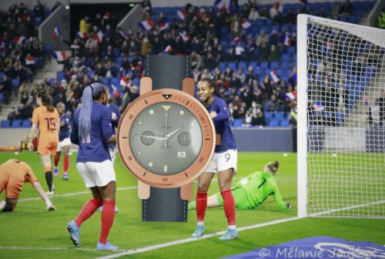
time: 1:46
